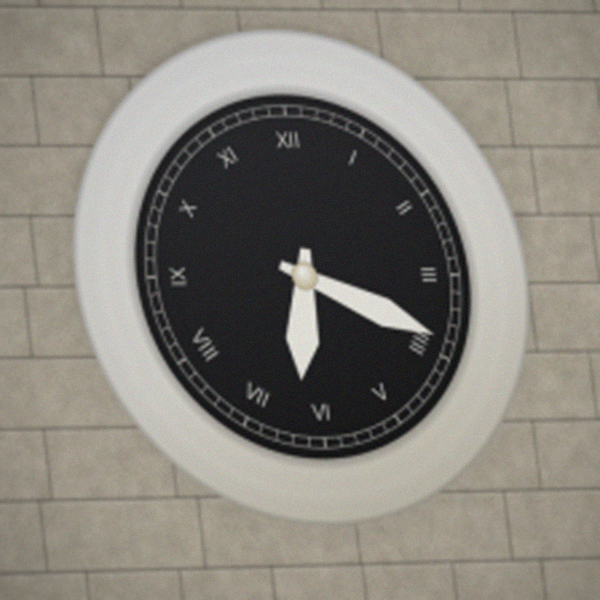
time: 6:19
